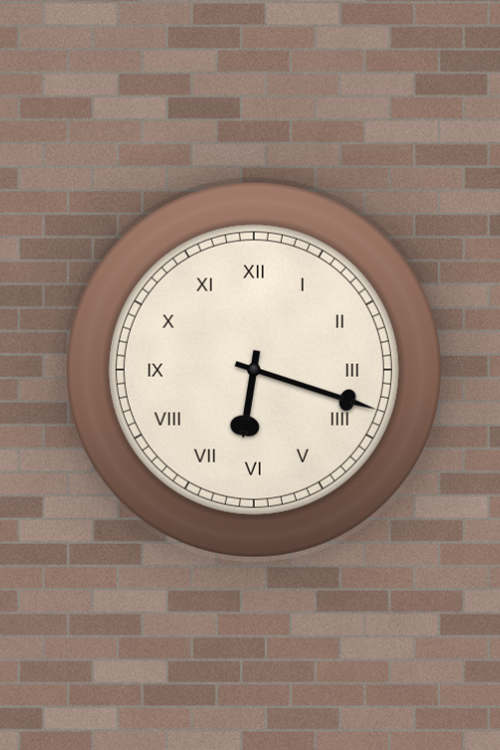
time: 6:18
